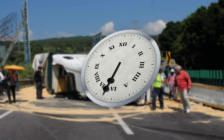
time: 6:33
